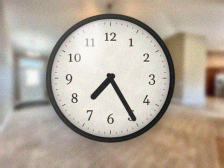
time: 7:25
